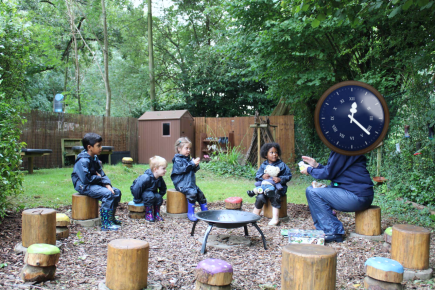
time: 12:22
